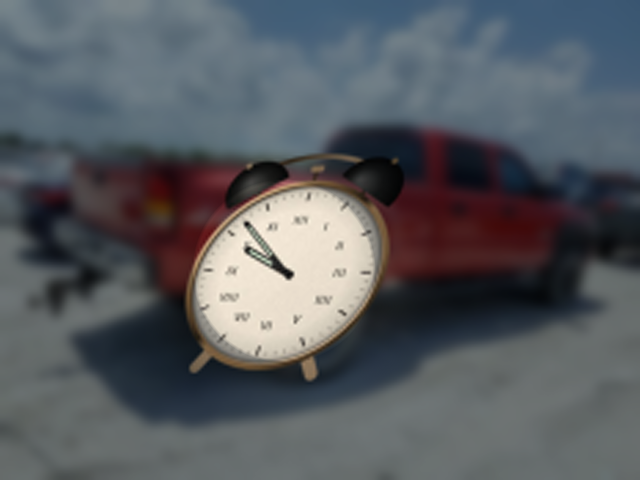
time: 9:52
